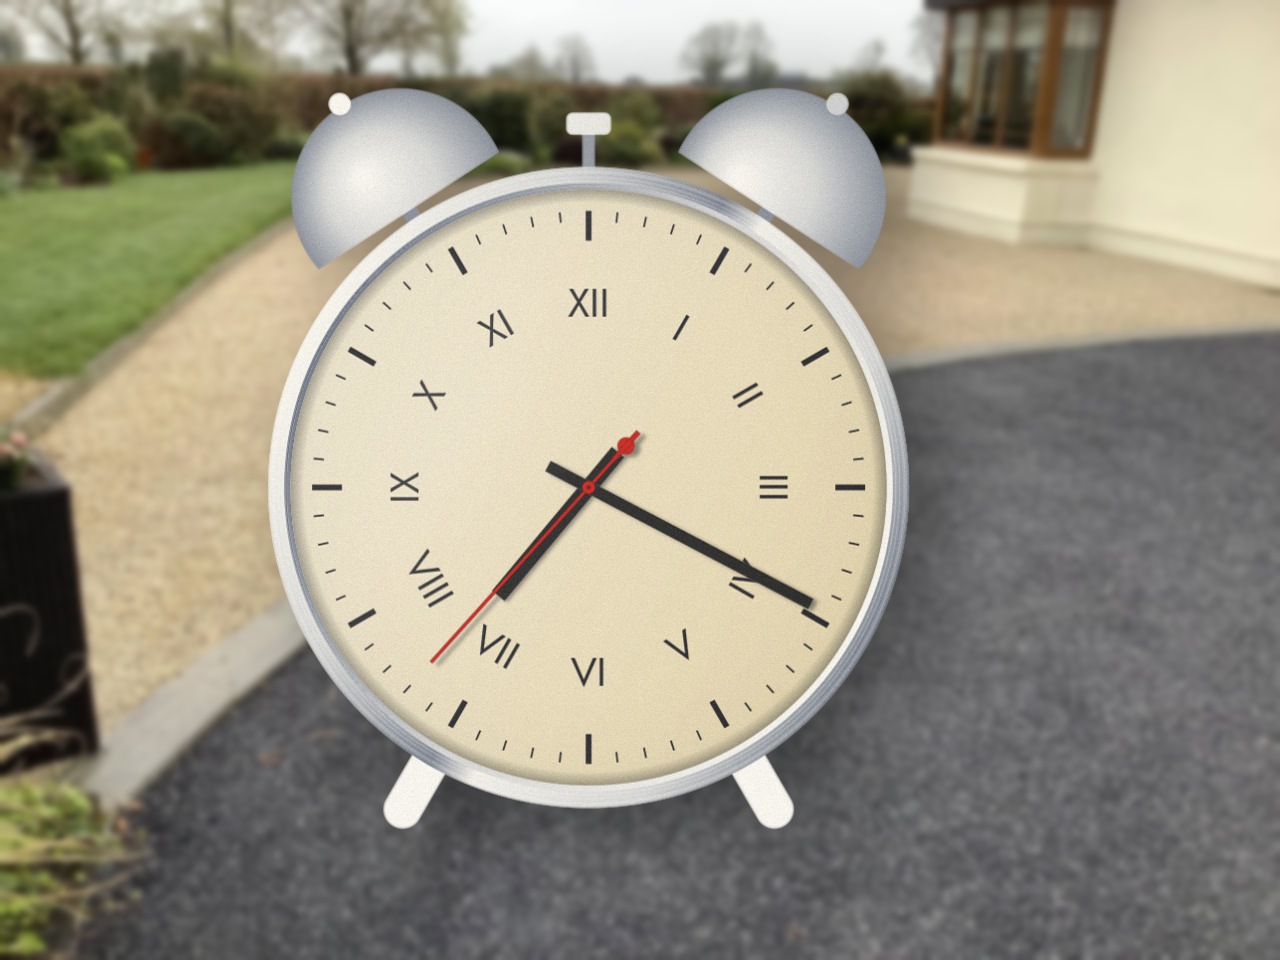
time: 7:19:37
